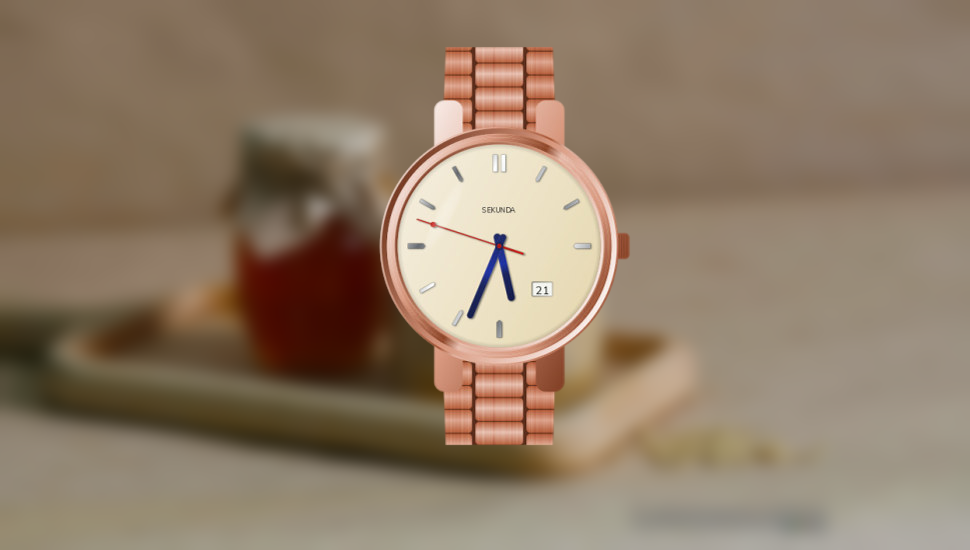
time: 5:33:48
